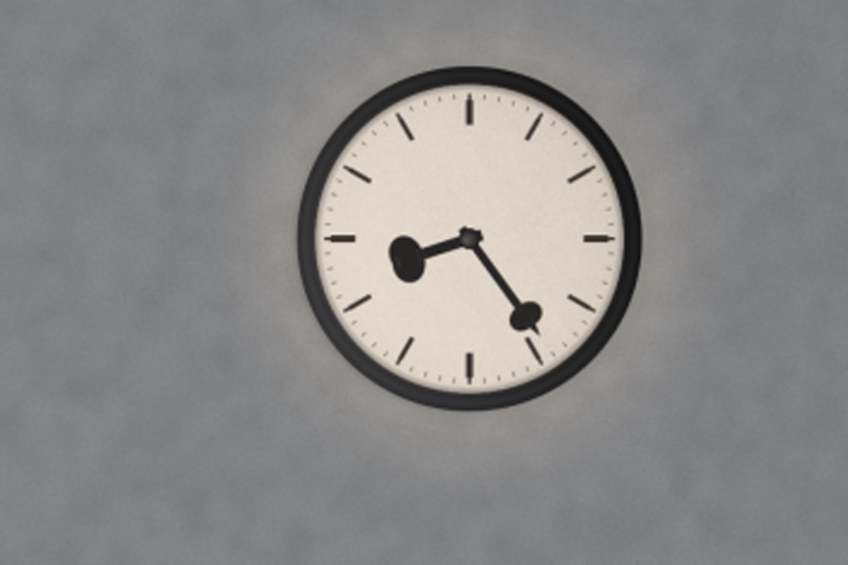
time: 8:24
